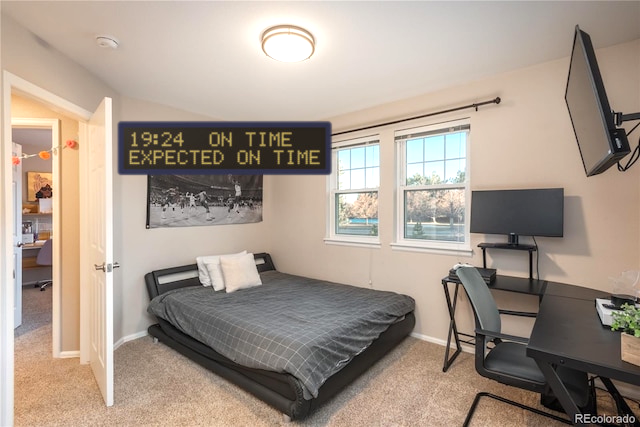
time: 19:24
